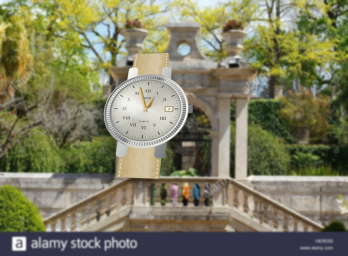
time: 12:57
